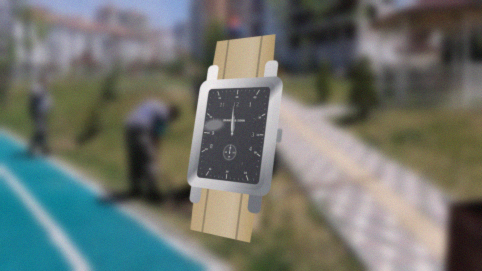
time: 11:59
